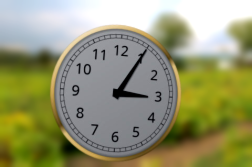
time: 3:05
